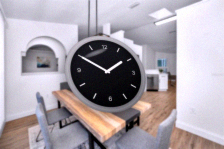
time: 1:50
